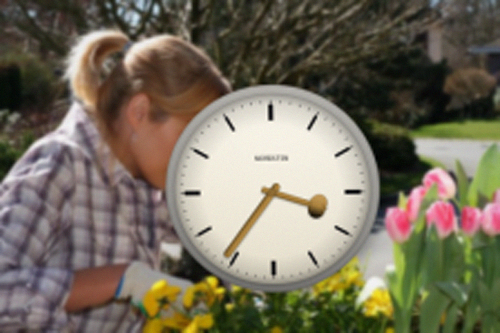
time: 3:36
